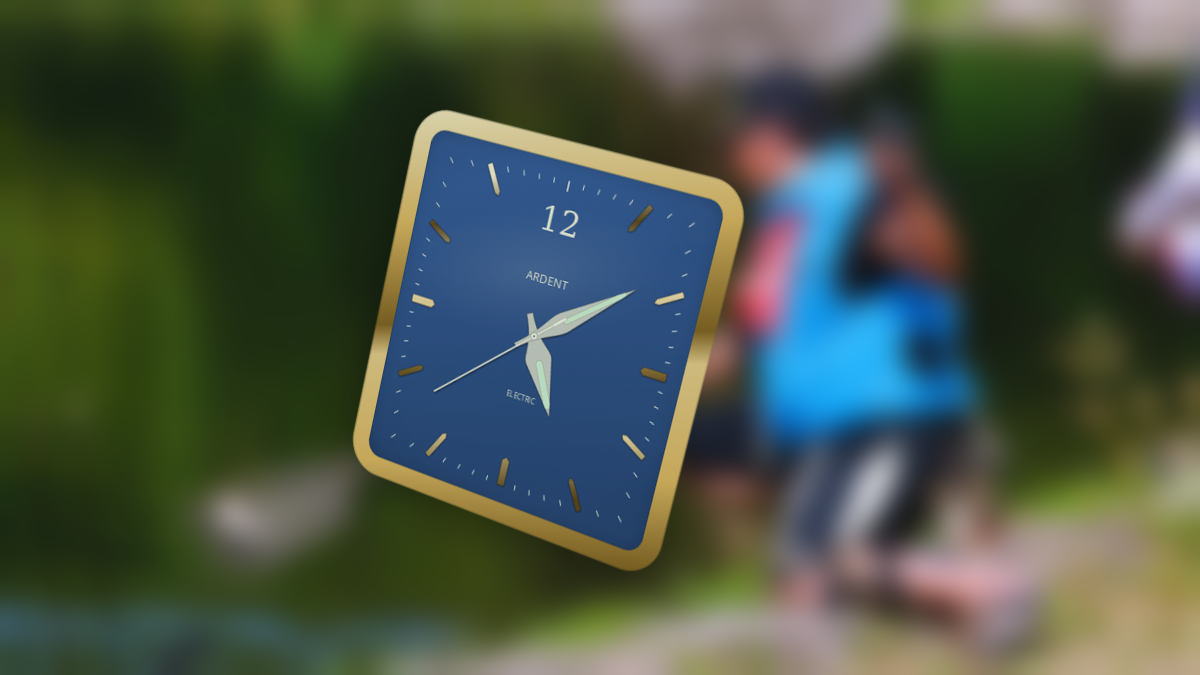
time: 5:08:38
